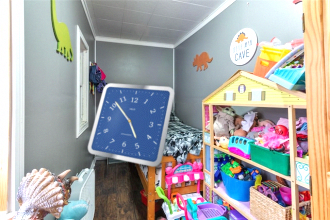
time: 4:52
